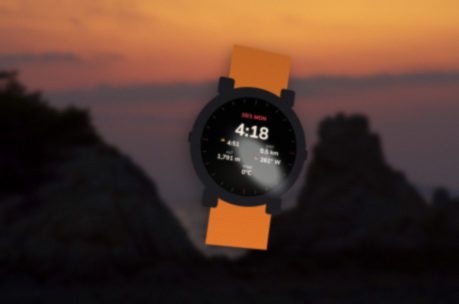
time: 4:18
